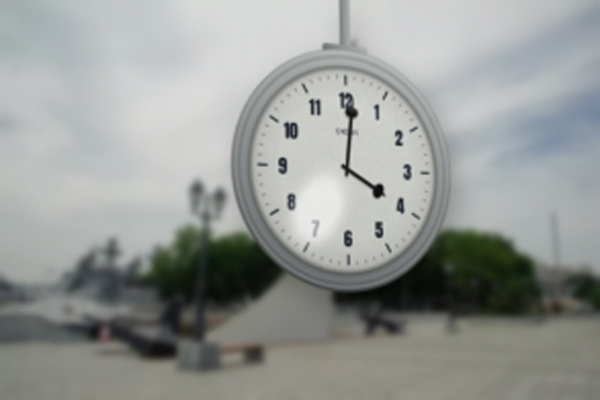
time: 4:01
